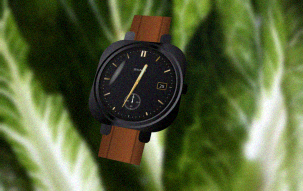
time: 12:33
